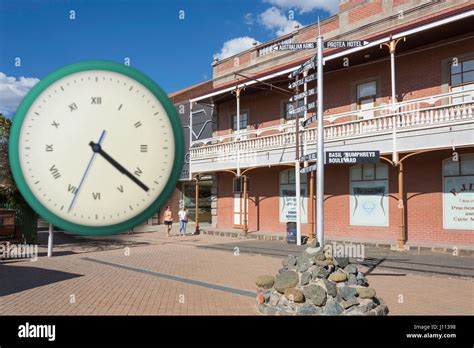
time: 4:21:34
